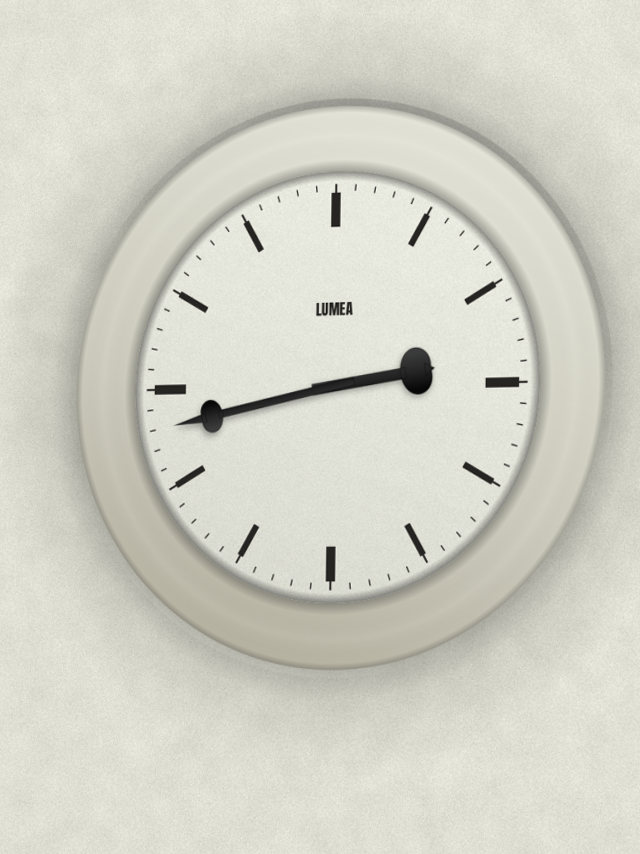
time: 2:43
